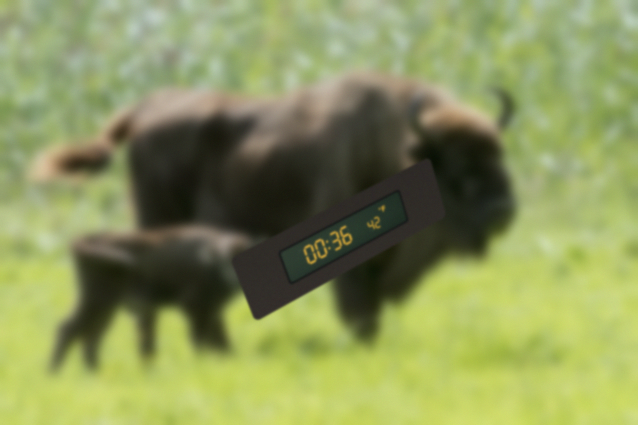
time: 0:36
